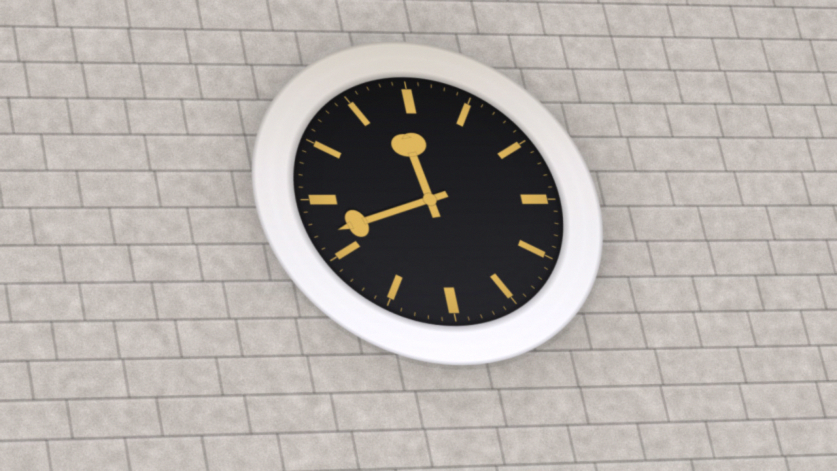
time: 11:42
